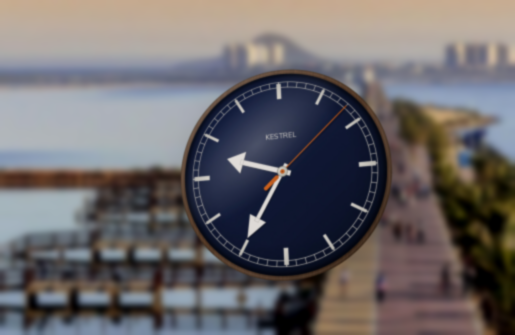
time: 9:35:08
